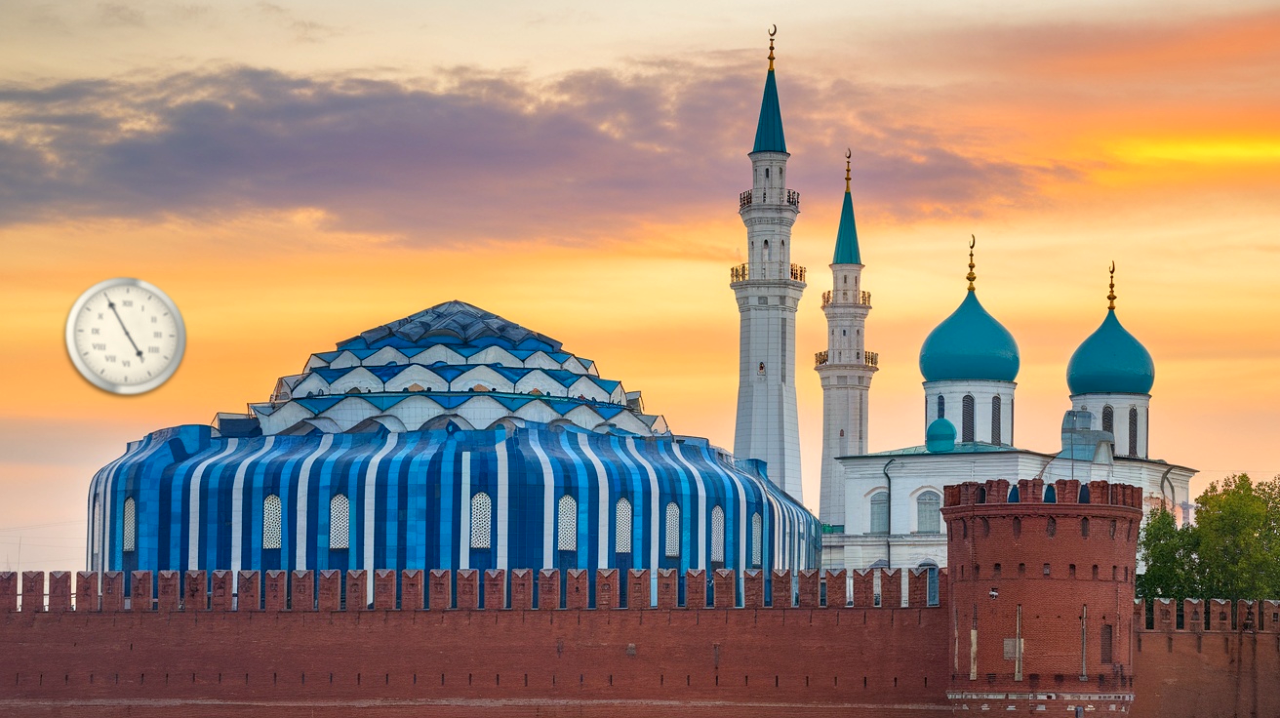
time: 4:55
